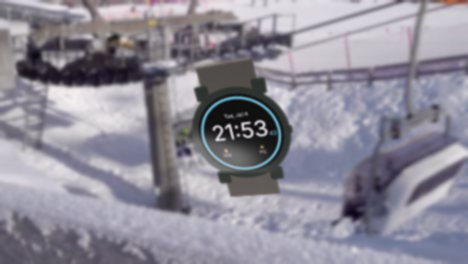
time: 21:53
